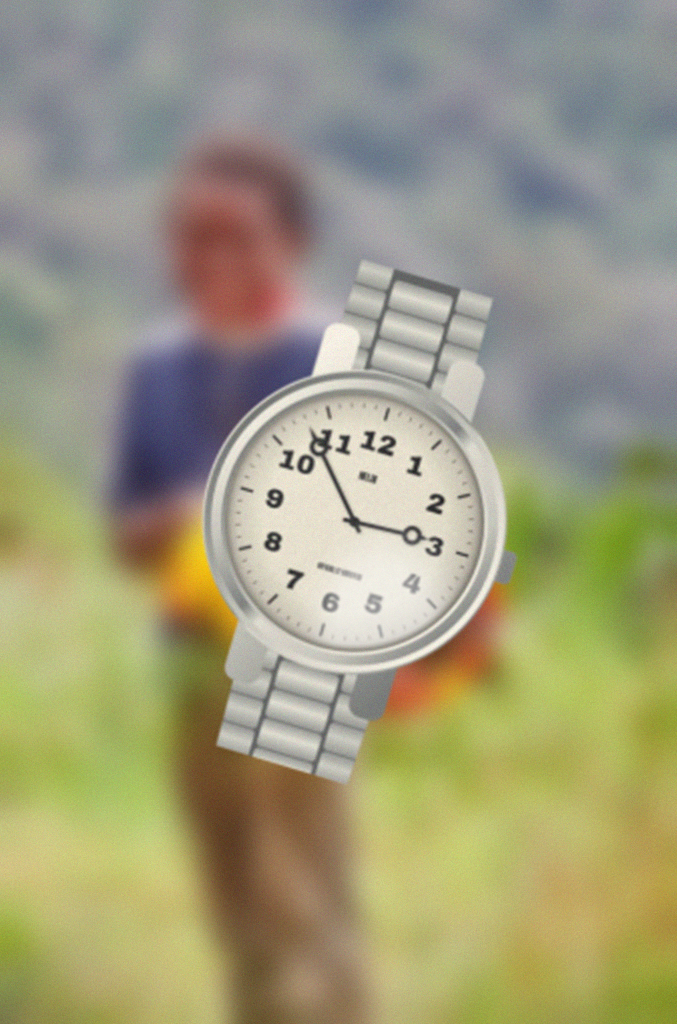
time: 2:53
